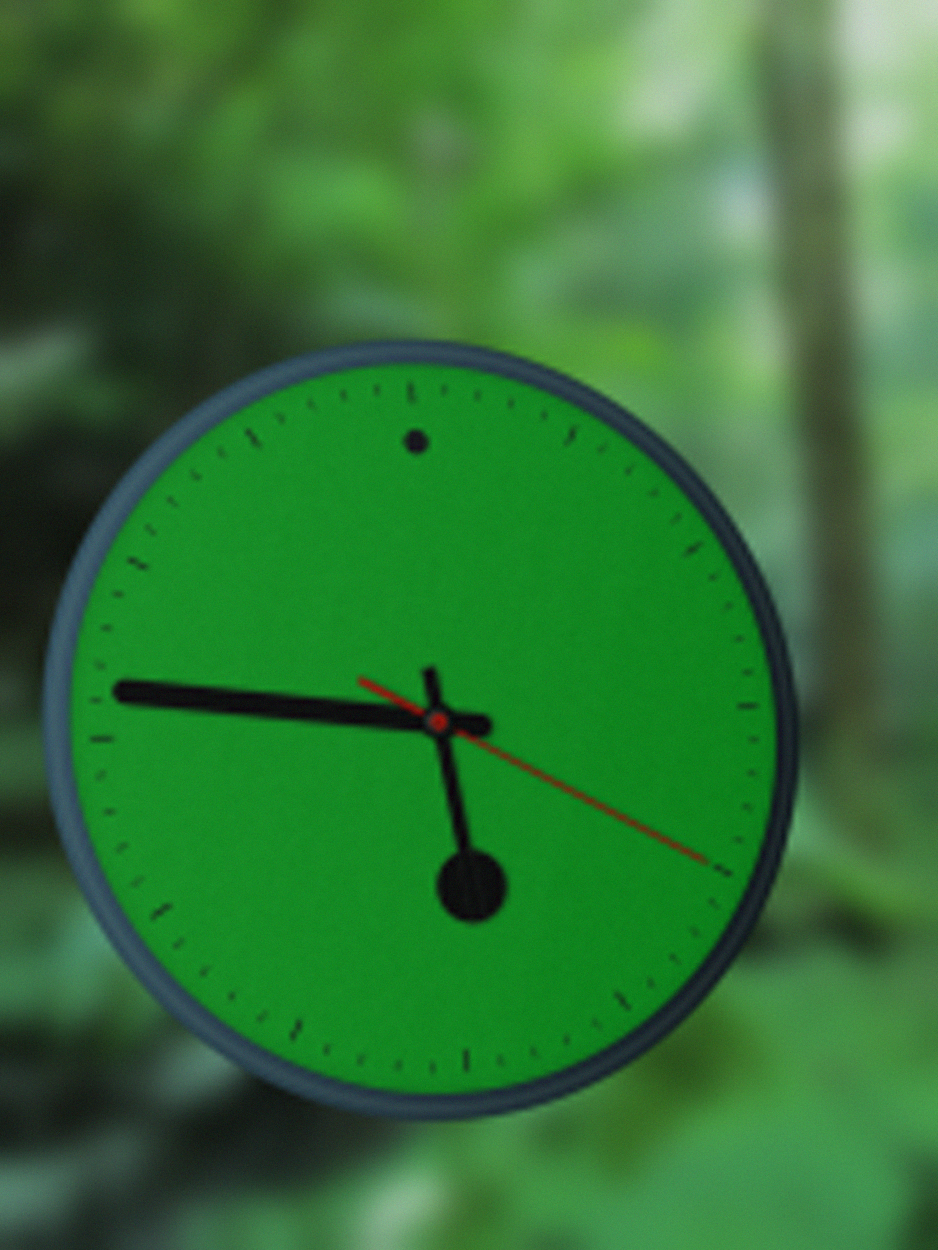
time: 5:46:20
